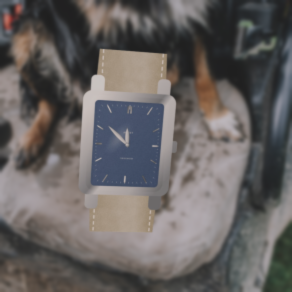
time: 11:52
